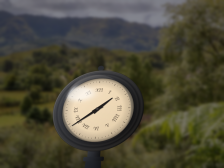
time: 1:39
